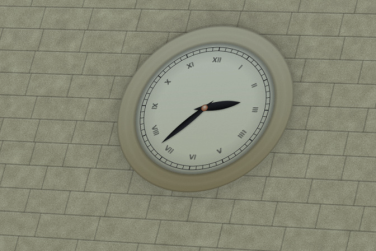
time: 2:37
